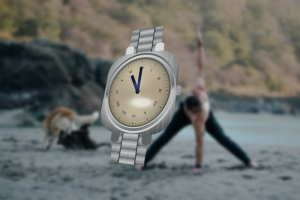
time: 11:00
